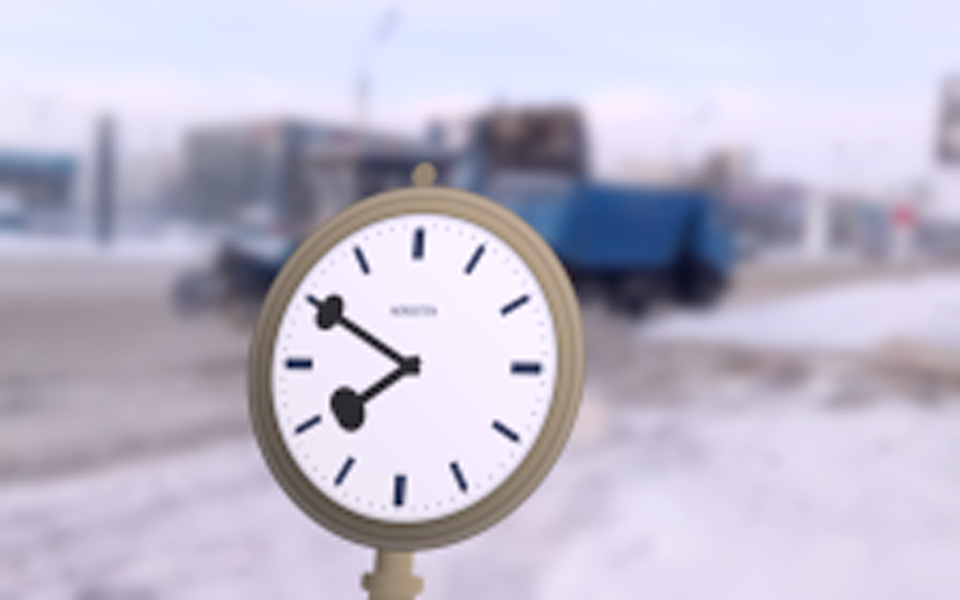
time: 7:50
